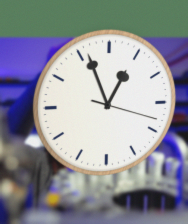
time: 12:56:18
